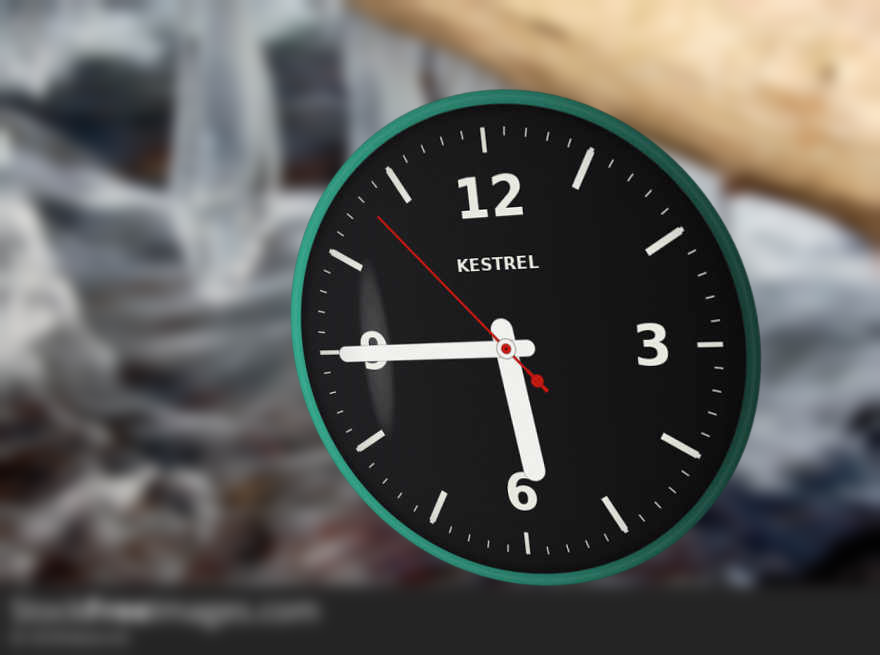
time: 5:44:53
